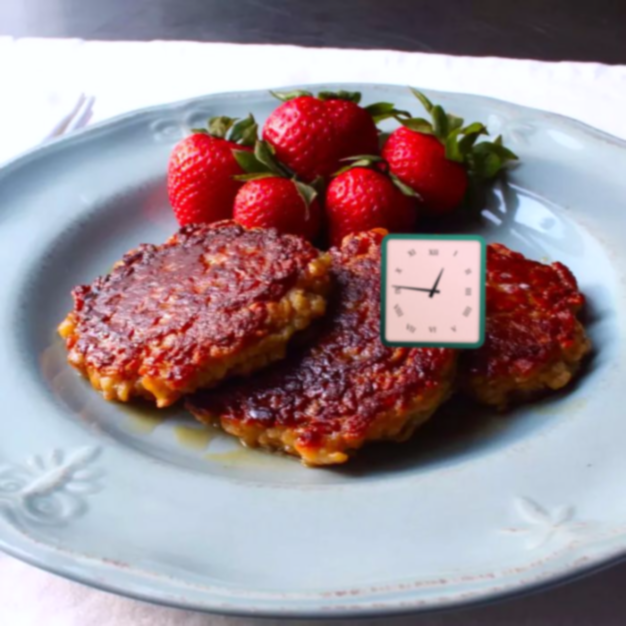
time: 12:46
